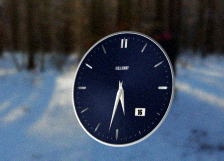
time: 5:32
